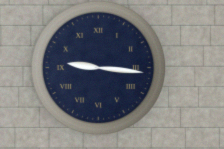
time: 9:16
